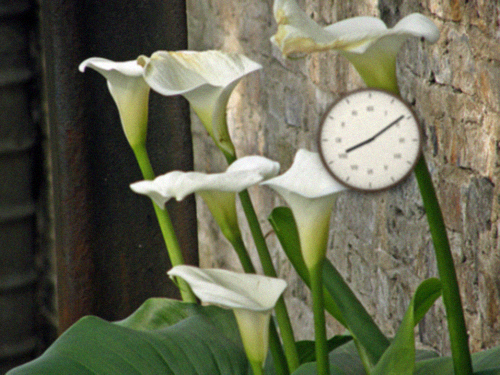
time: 8:09
